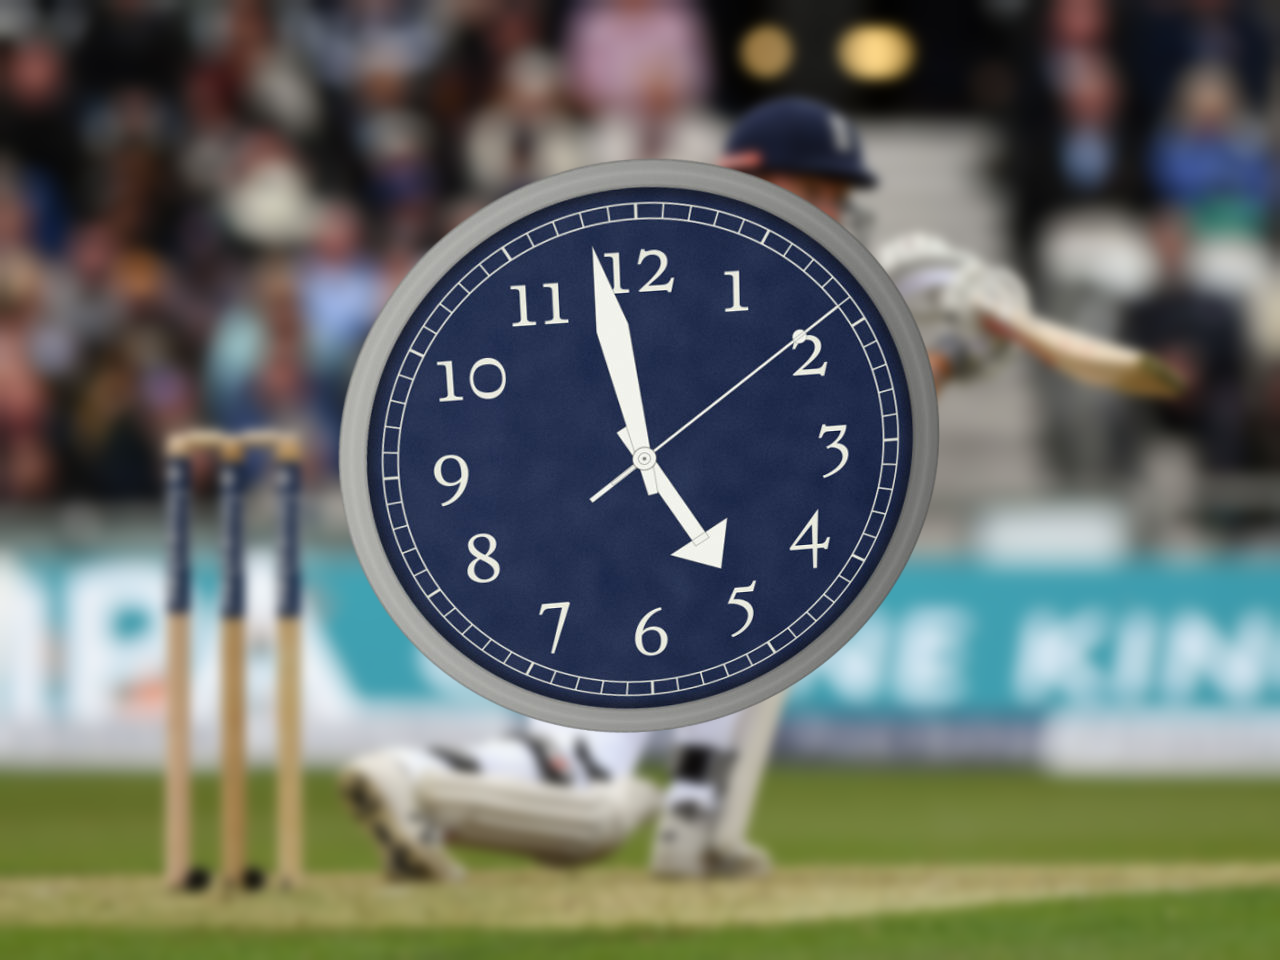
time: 4:58:09
